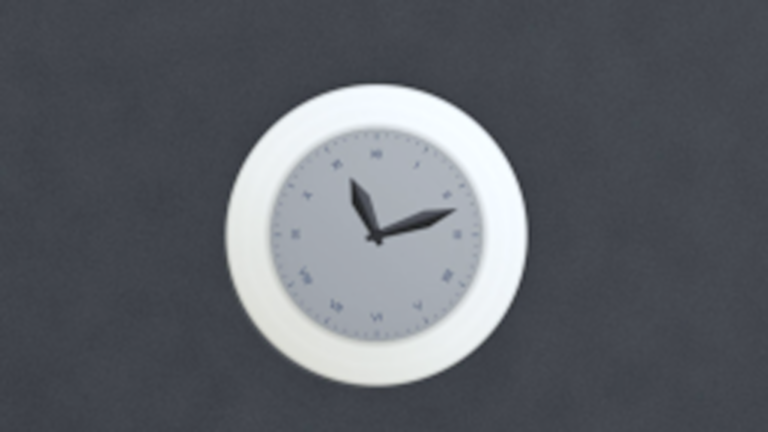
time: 11:12
